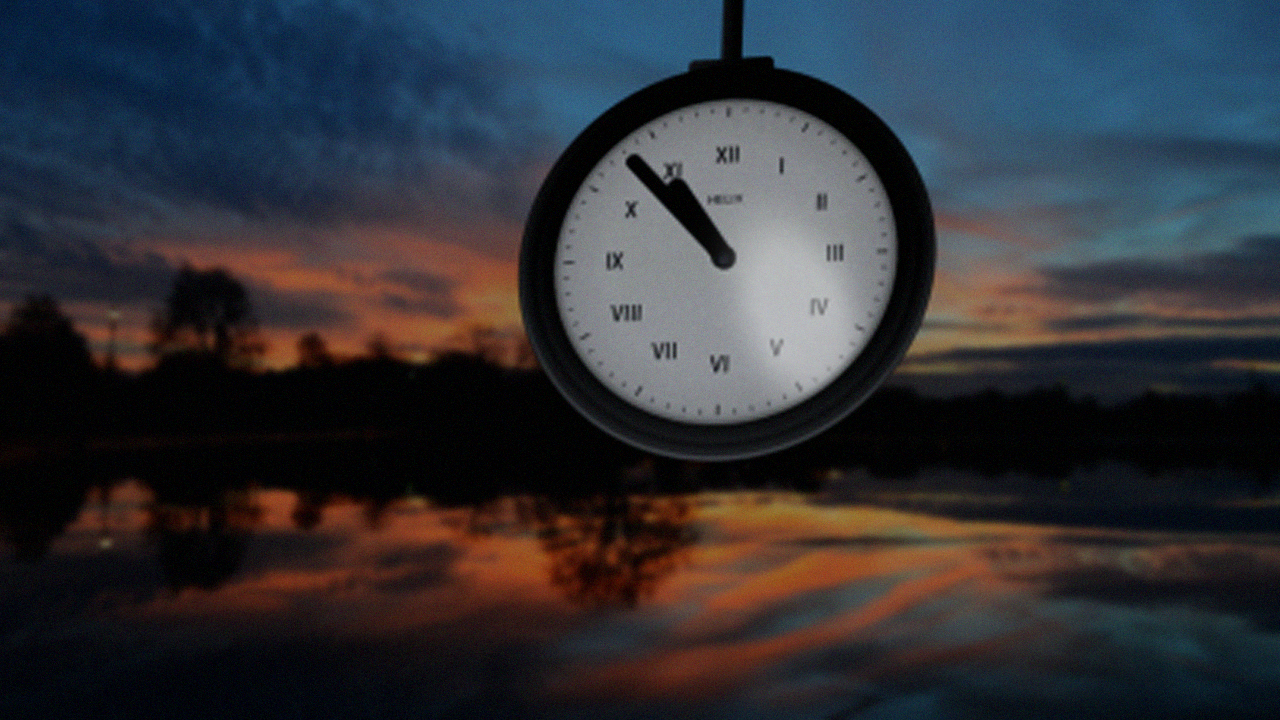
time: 10:53
